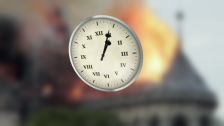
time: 1:04
